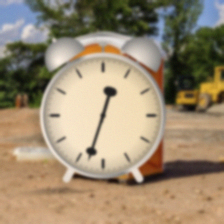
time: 12:33
